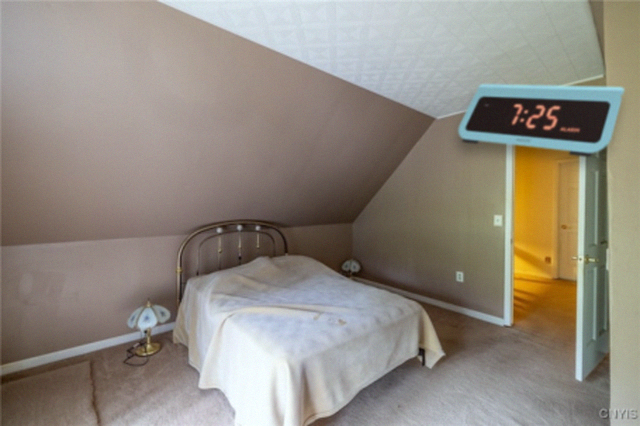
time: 7:25
